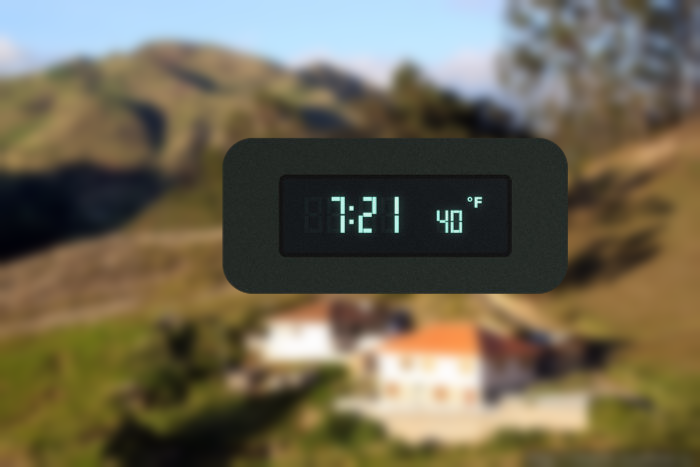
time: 7:21
